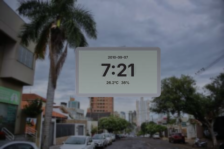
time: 7:21
